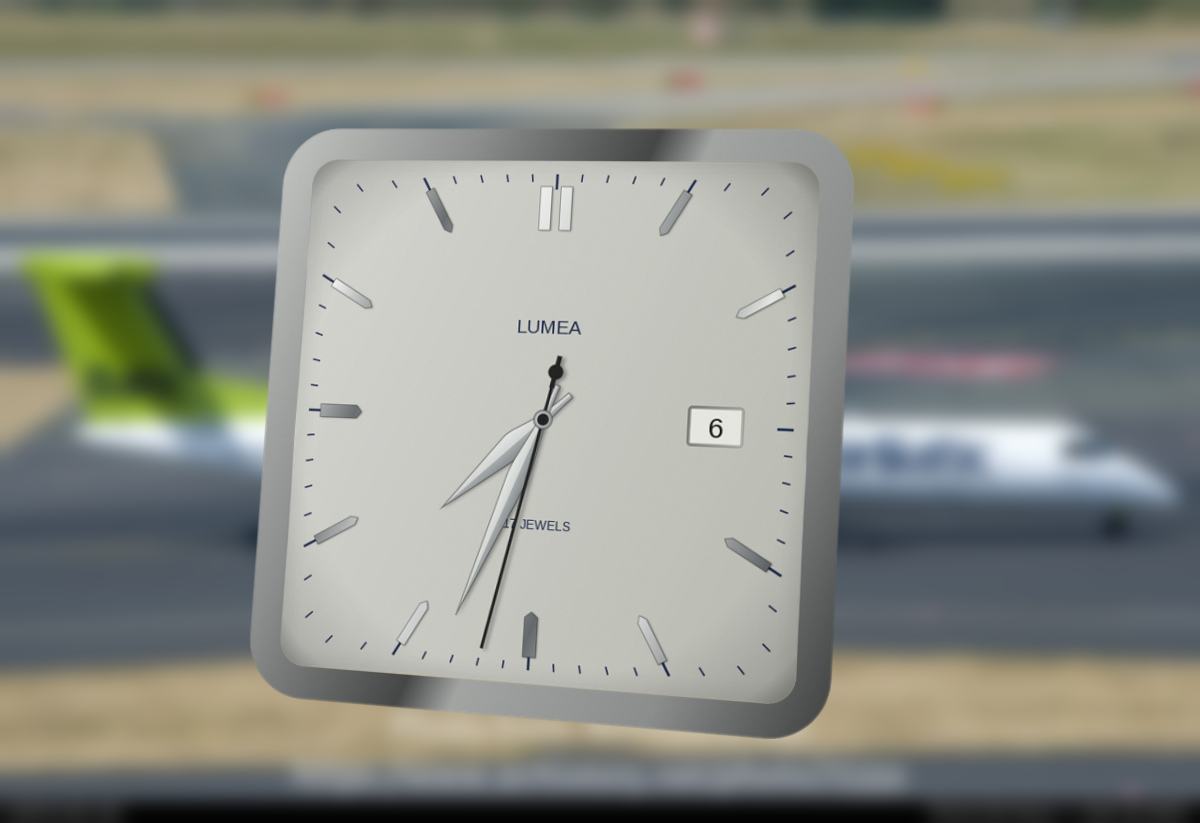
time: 7:33:32
